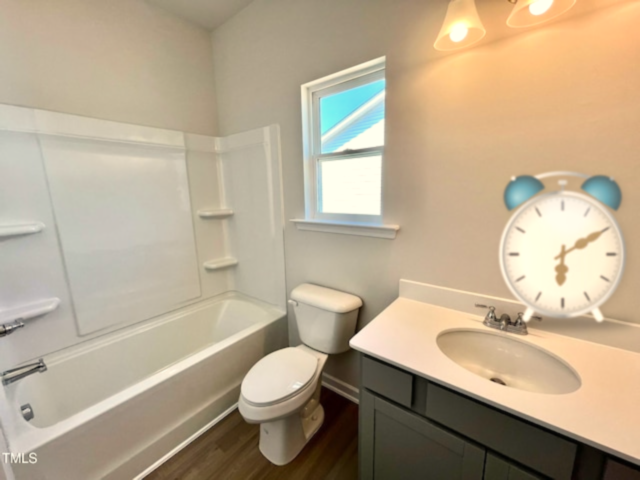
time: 6:10
